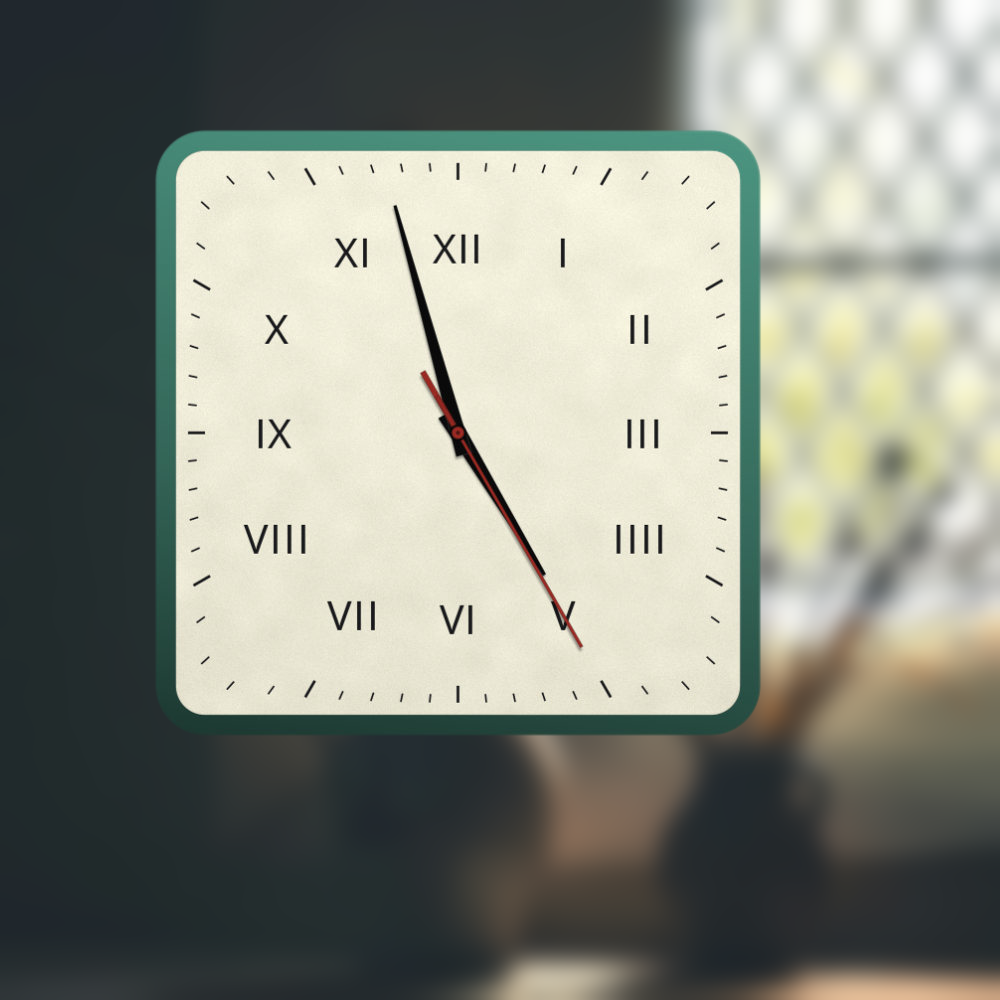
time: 4:57:25
